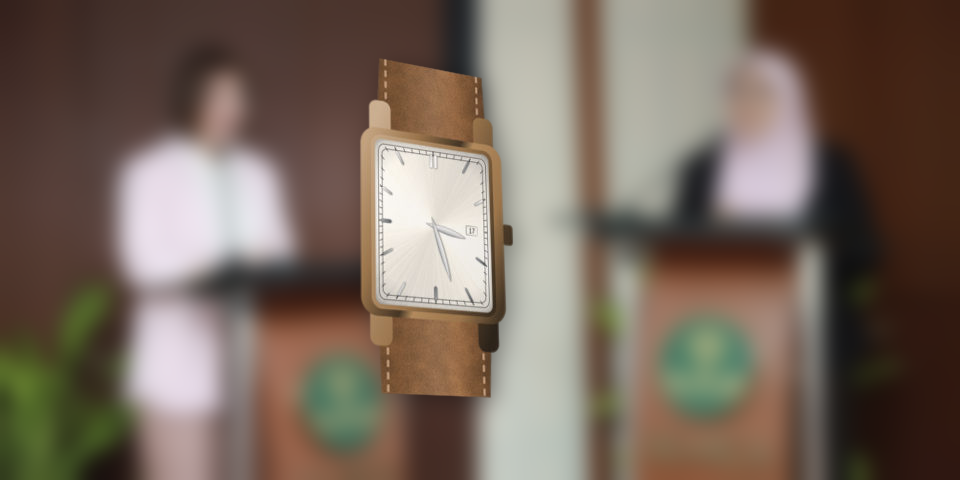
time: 3:27
